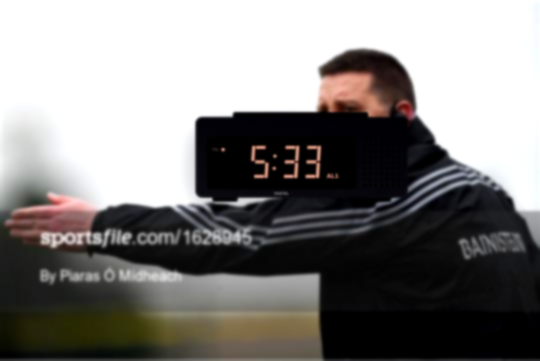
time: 5:33
